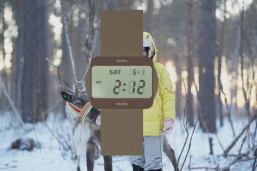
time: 2:12
